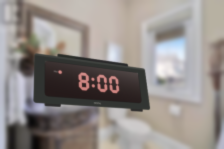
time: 8:00
